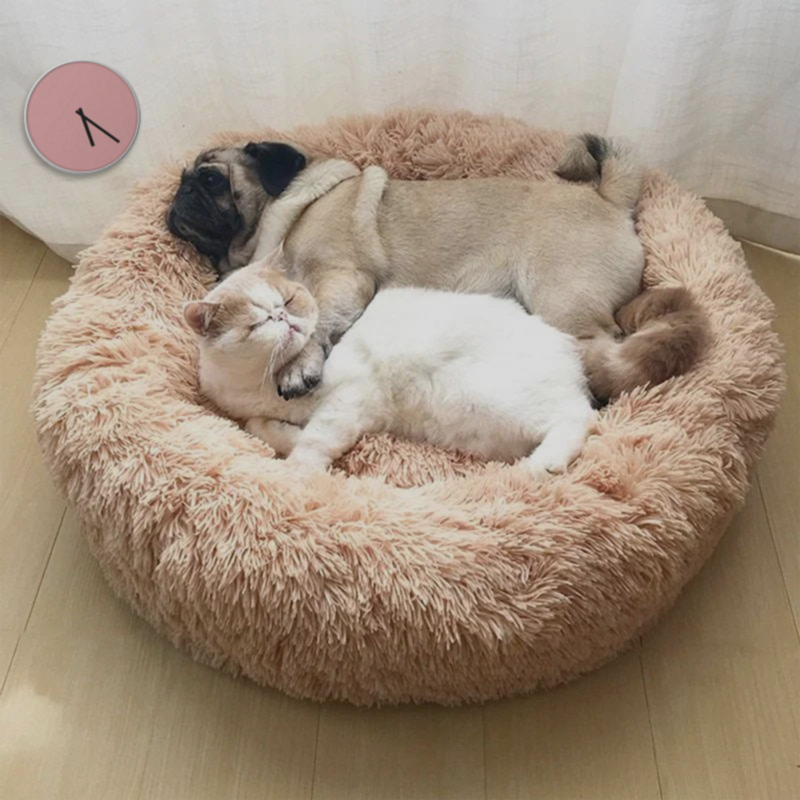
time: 5:21
